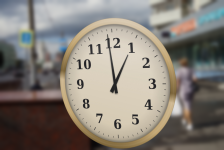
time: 12:59
